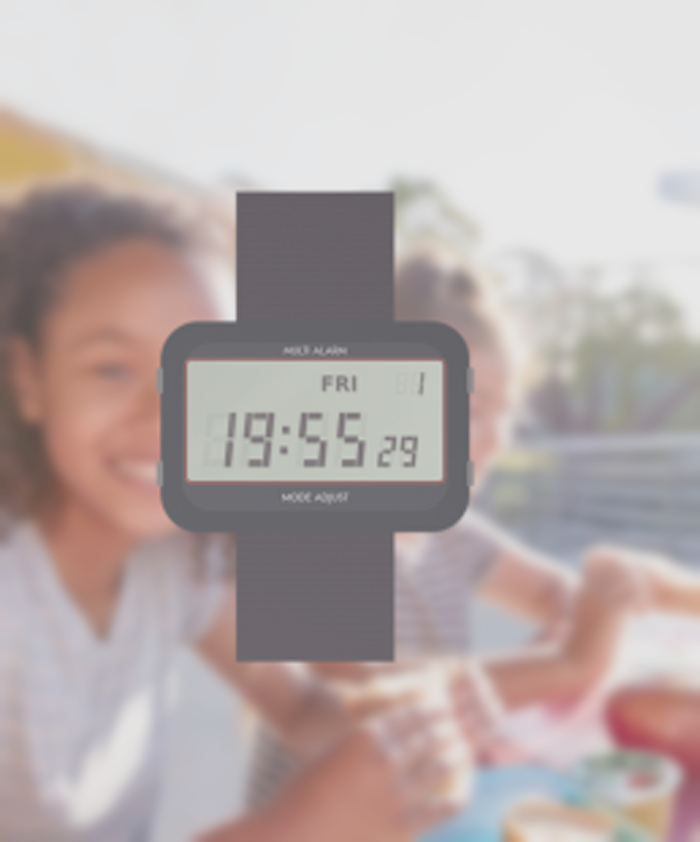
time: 19:55:29
